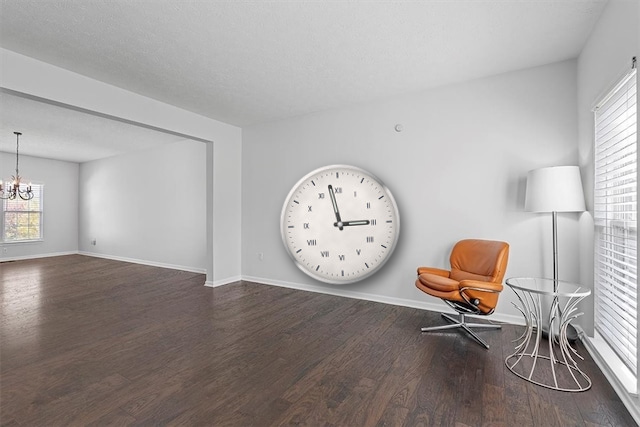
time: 2:58
